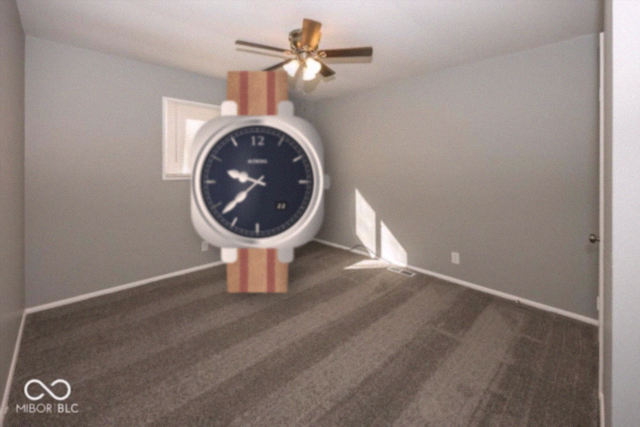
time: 9:38
